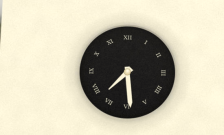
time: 7:29
